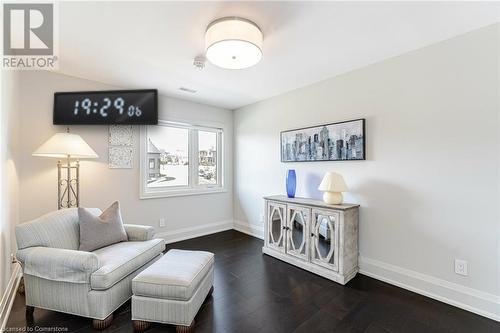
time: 19:29:06
